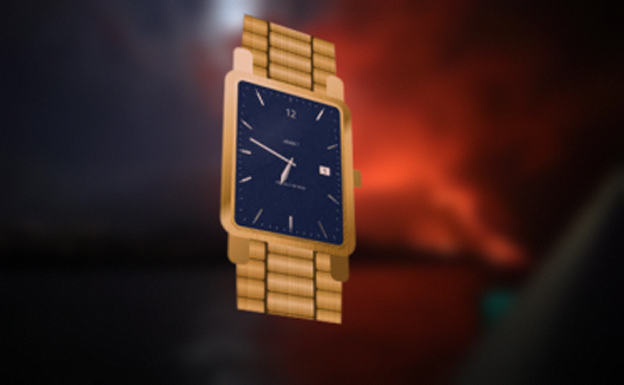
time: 6:48
